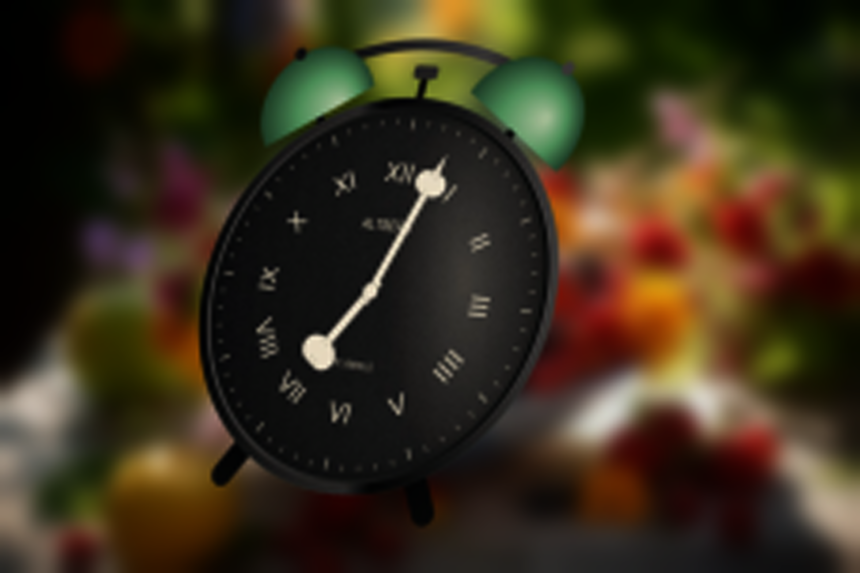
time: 7:03
